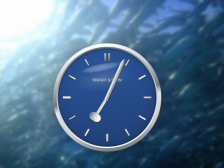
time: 7:04
